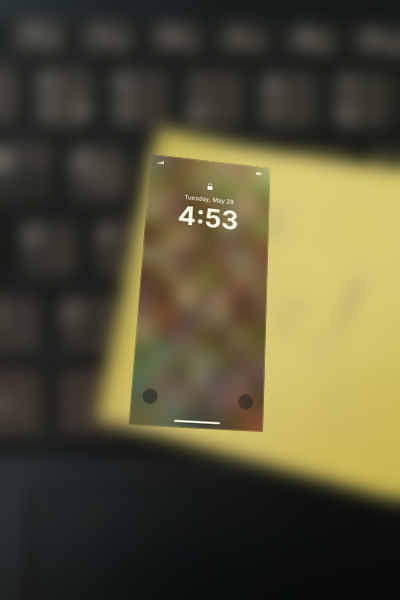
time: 4:53
